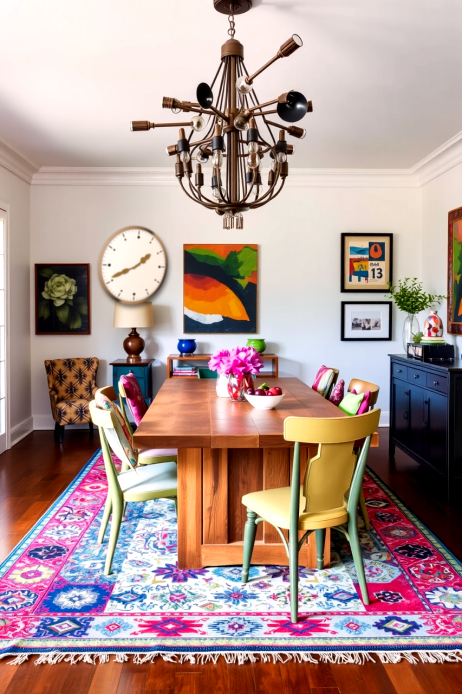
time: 1:41
